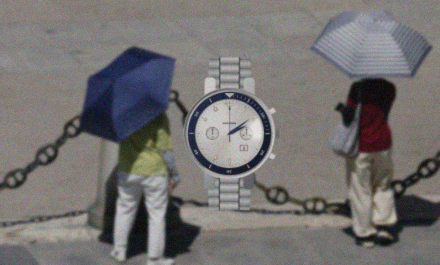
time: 2:09
